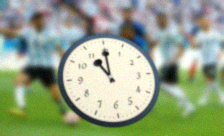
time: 11:00
